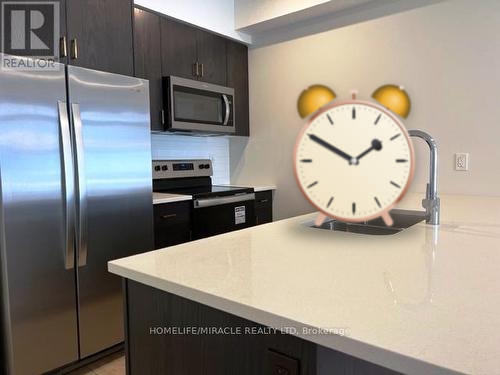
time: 1:50
